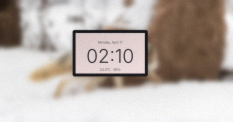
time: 2:10
